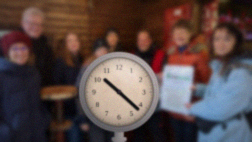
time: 10:22
